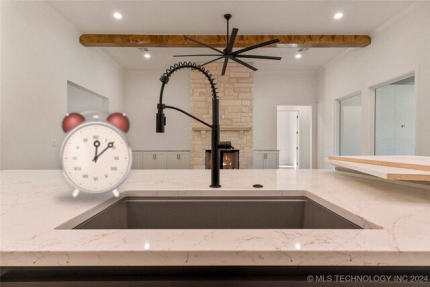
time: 12:08
